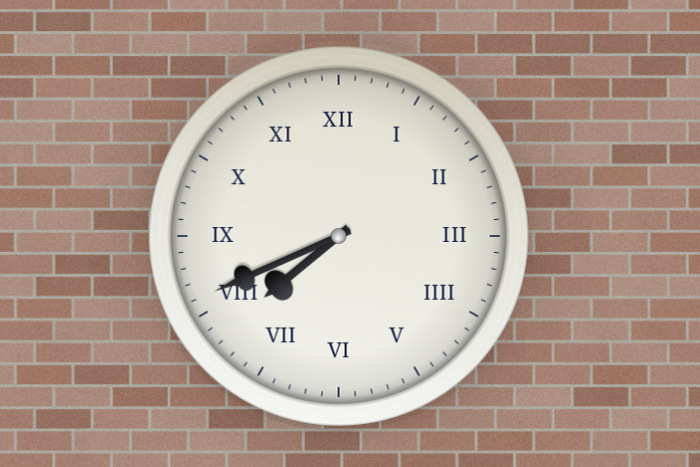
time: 7:41
